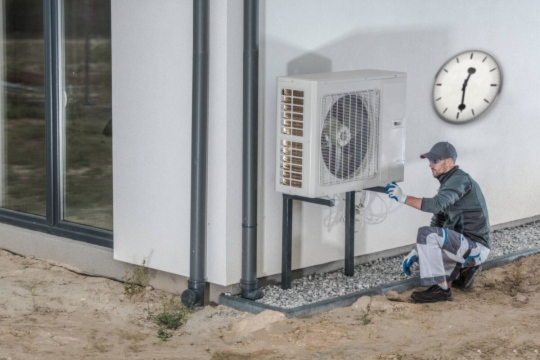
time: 12:29
